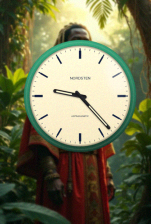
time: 9:23
